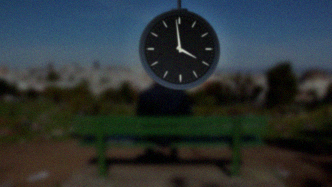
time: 3:59
